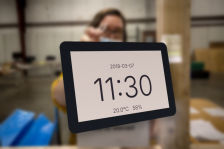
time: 11:30
